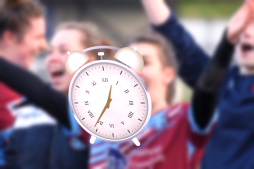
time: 12:36
